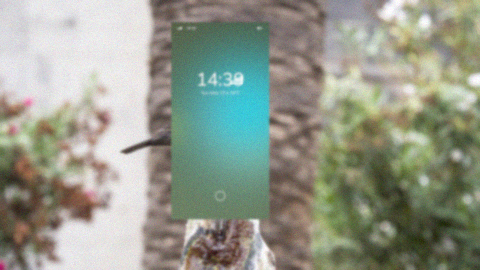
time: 14:39
